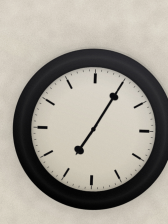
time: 7:05
